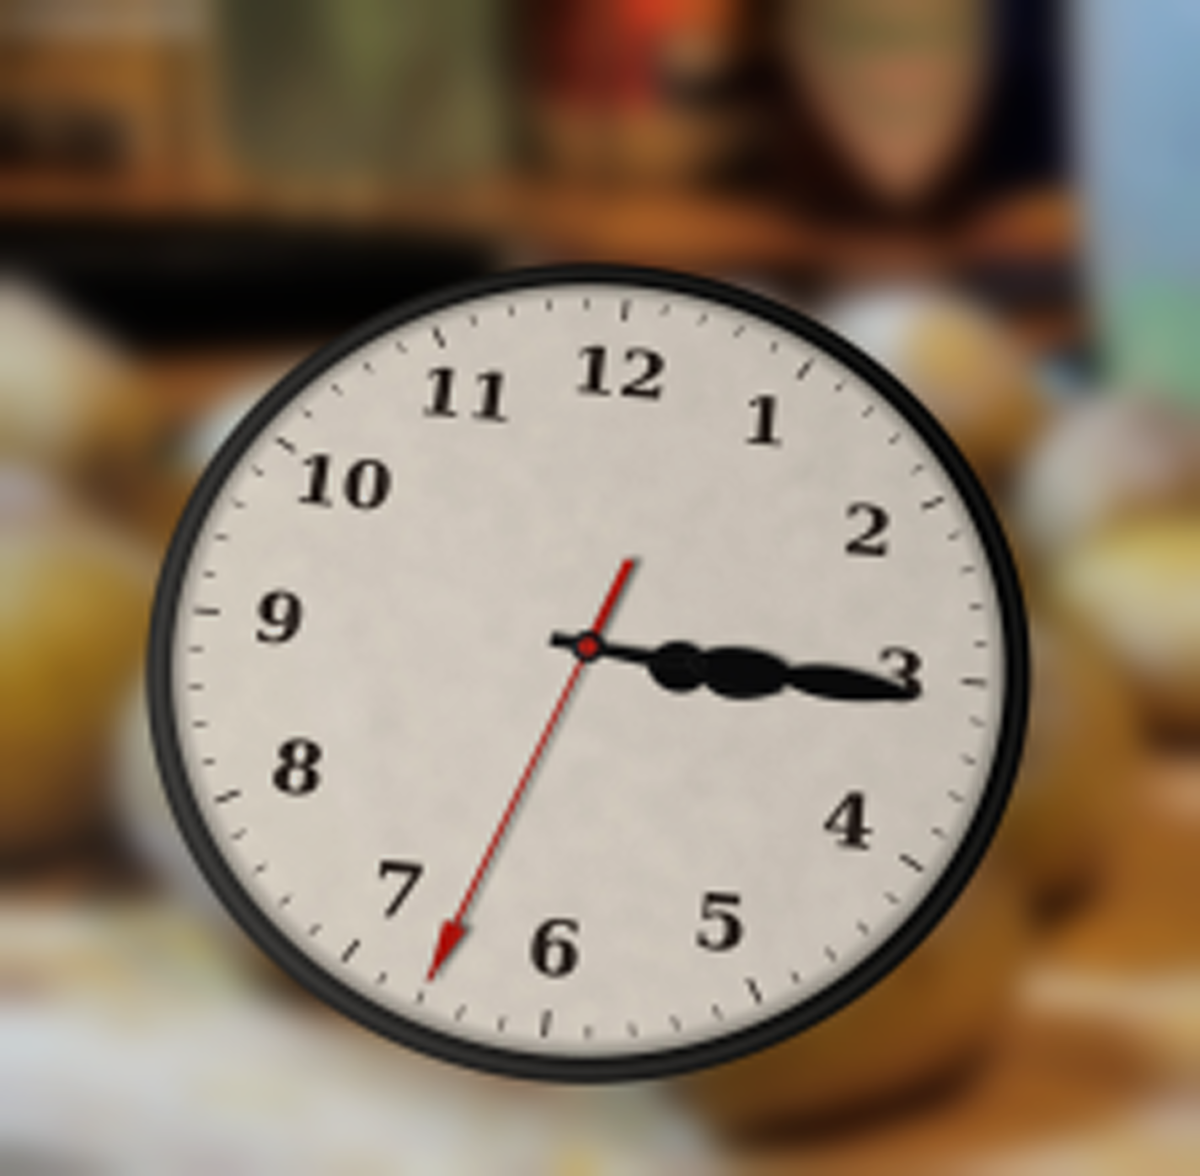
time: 3:15:33
